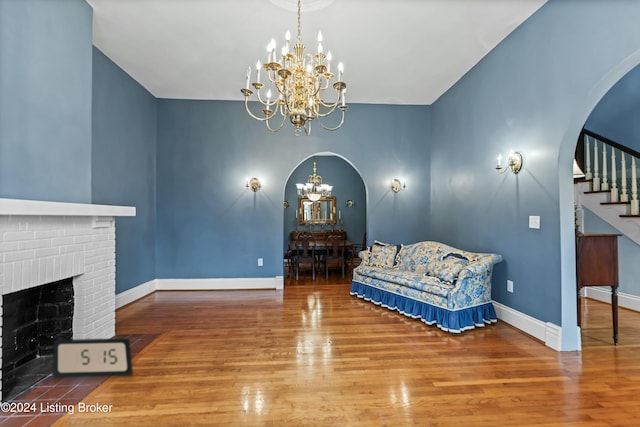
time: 5:15
